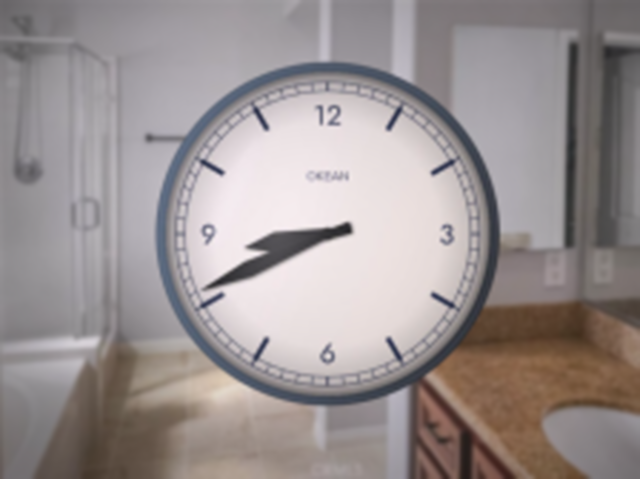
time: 8:41
